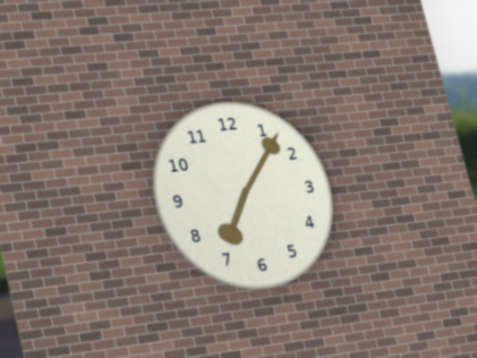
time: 7:07
